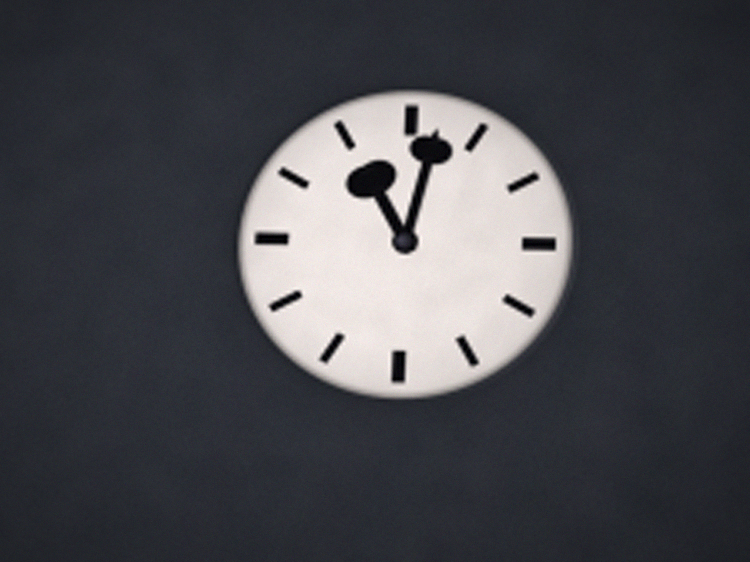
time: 11:02
